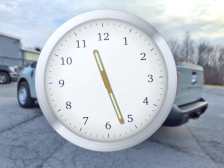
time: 11:27
